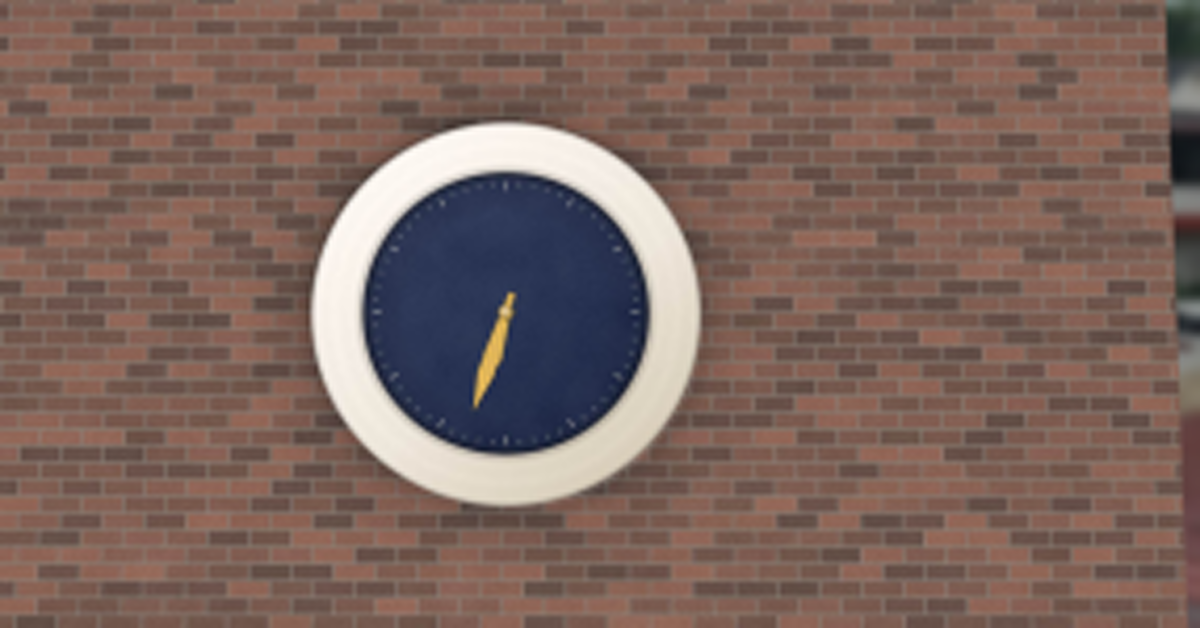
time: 6:33
